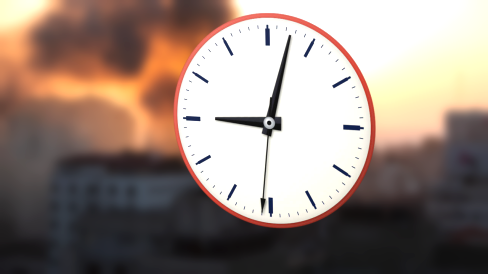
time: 9:02:31
